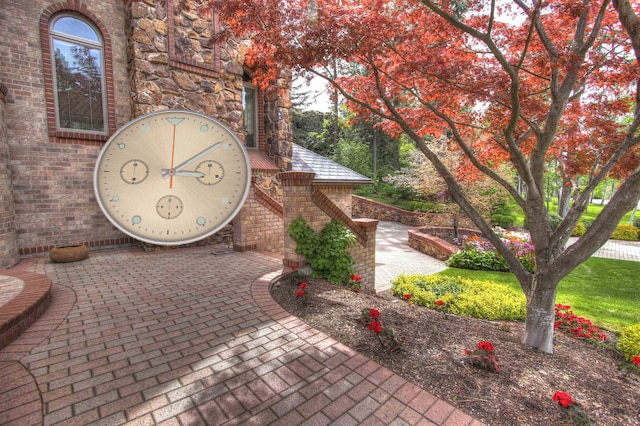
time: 3:09
